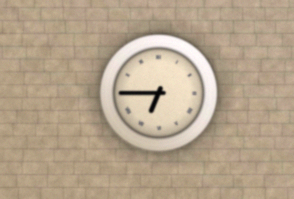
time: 6:45
